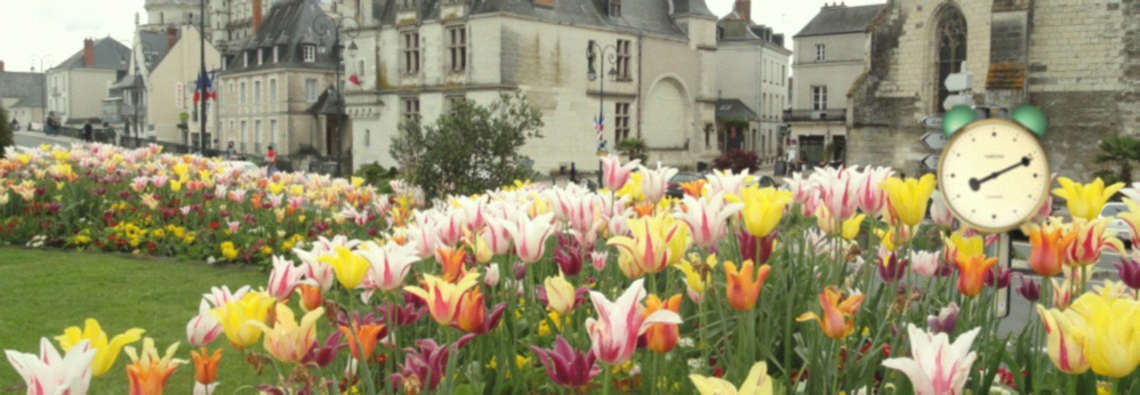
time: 8:11
